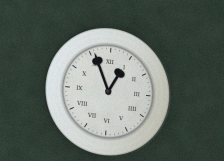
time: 12:56
